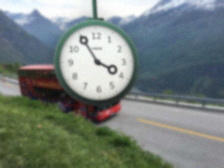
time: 3:55
